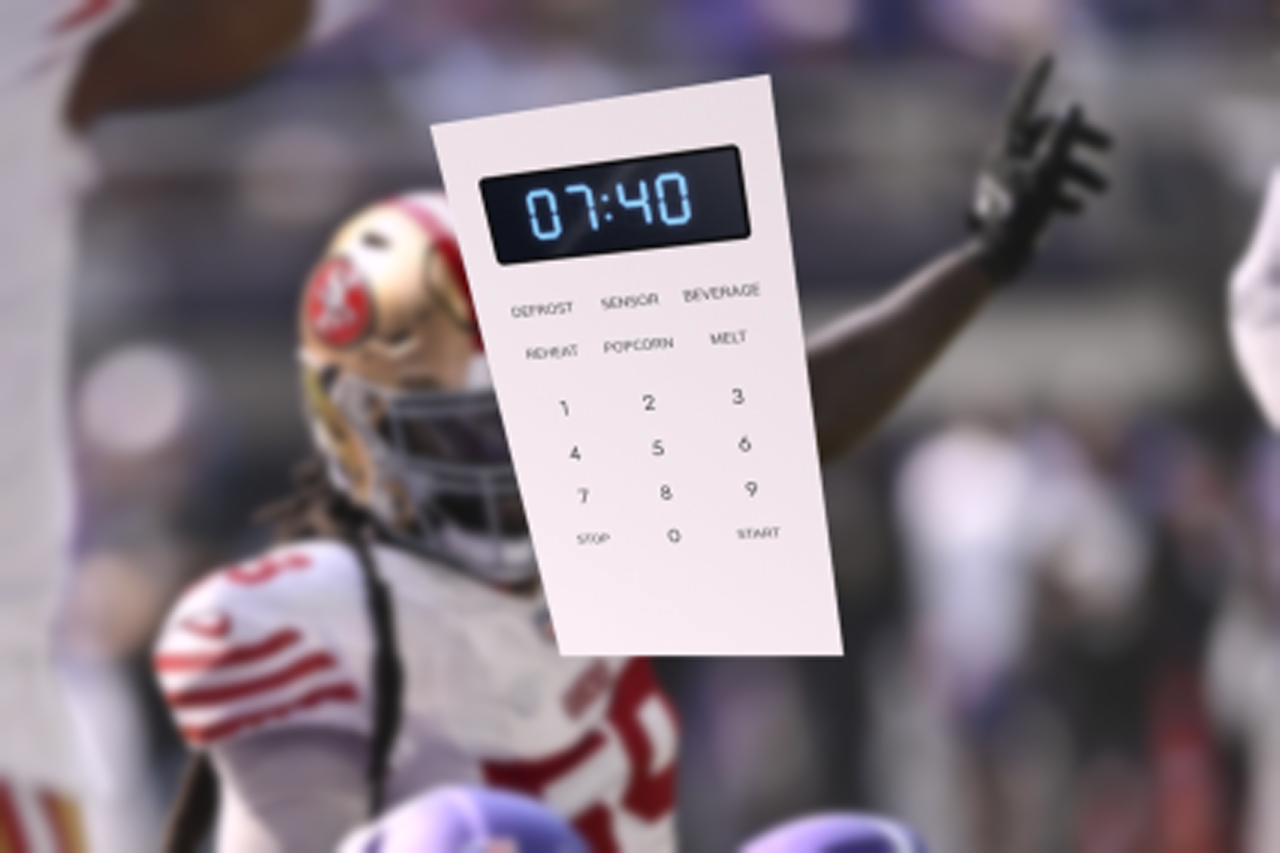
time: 7:40
